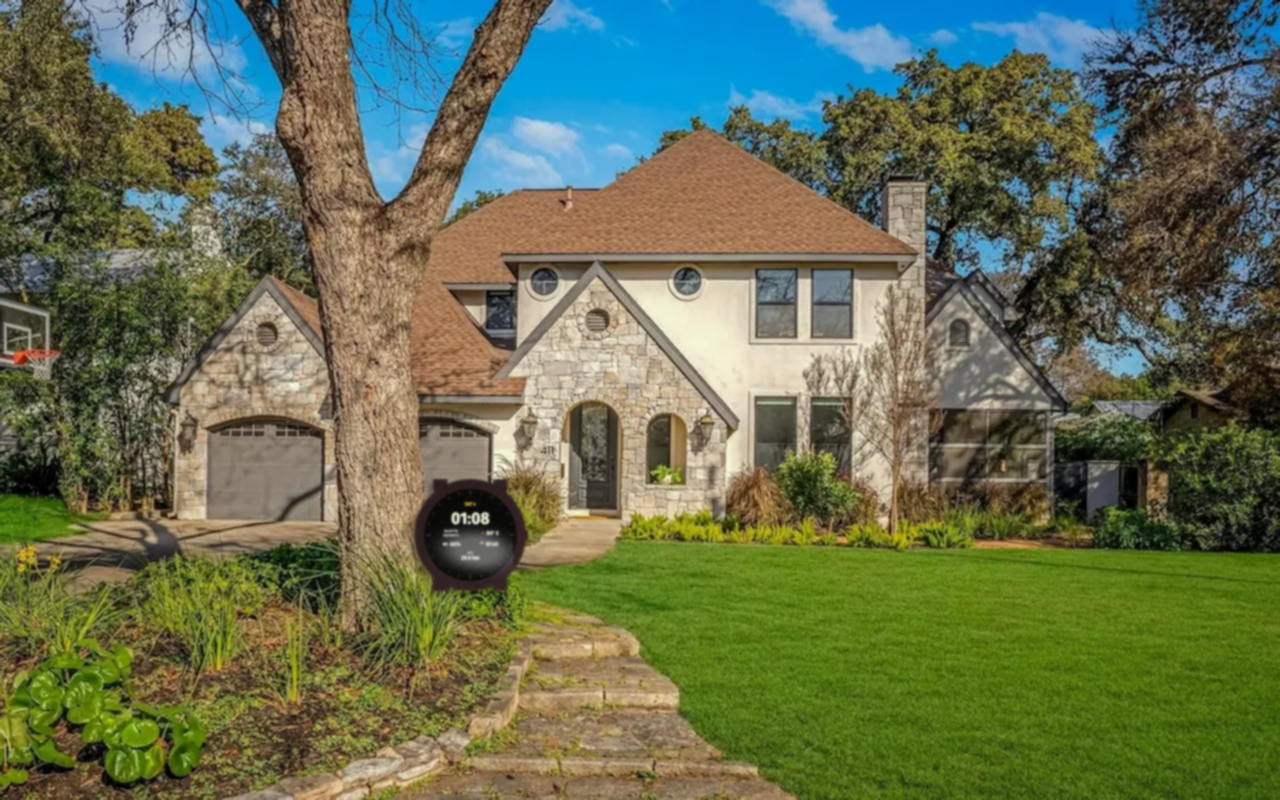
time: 1:08
